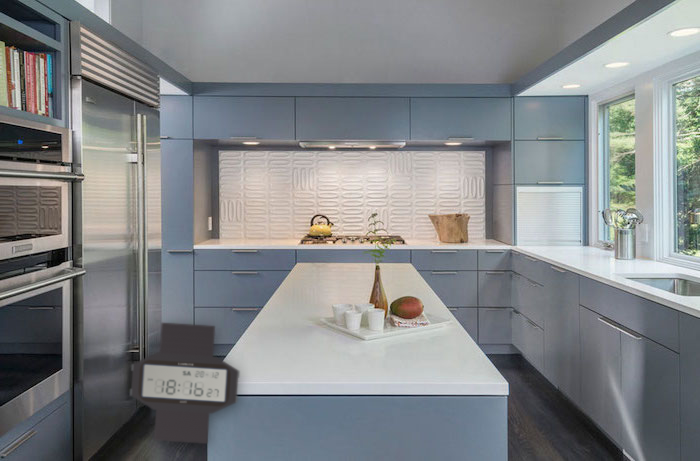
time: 18:16
